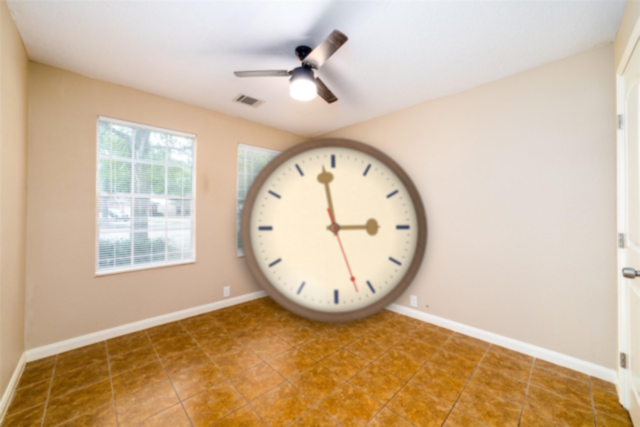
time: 2:58:27
